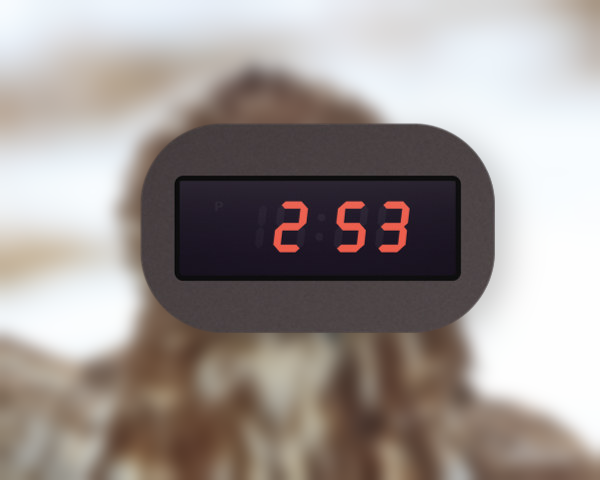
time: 2:53
